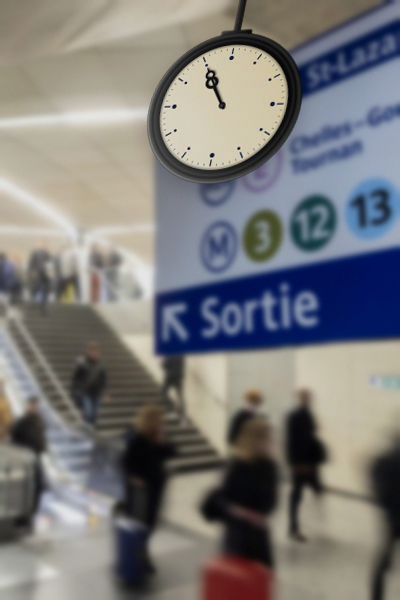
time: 10:55
